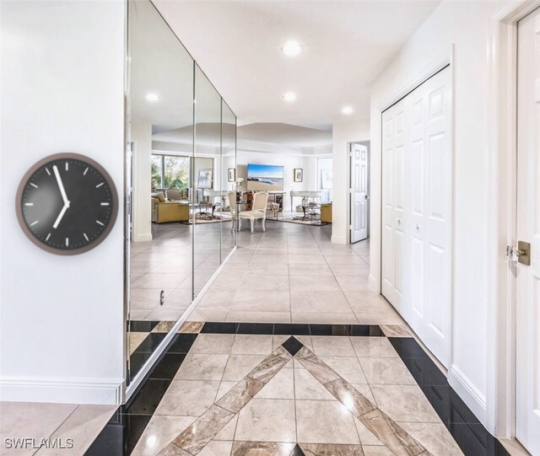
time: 6:57
